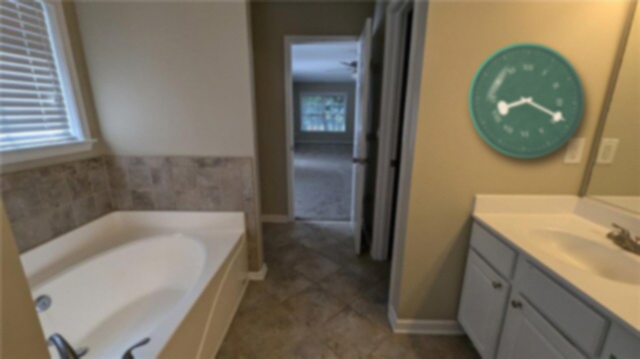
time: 8:19
